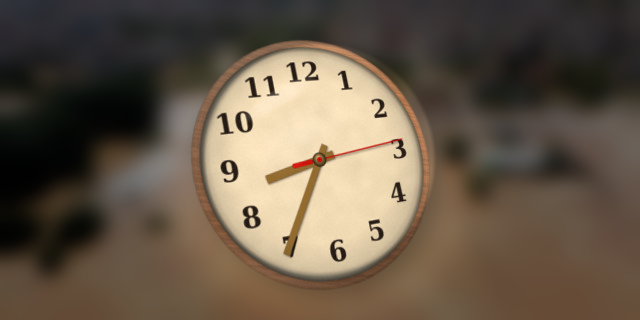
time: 8:35:14
